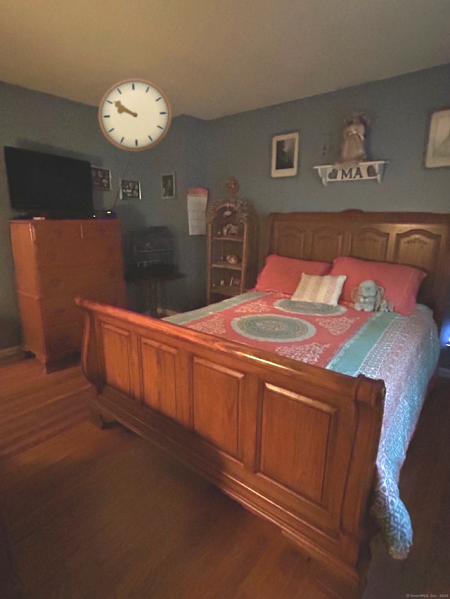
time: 9:51
